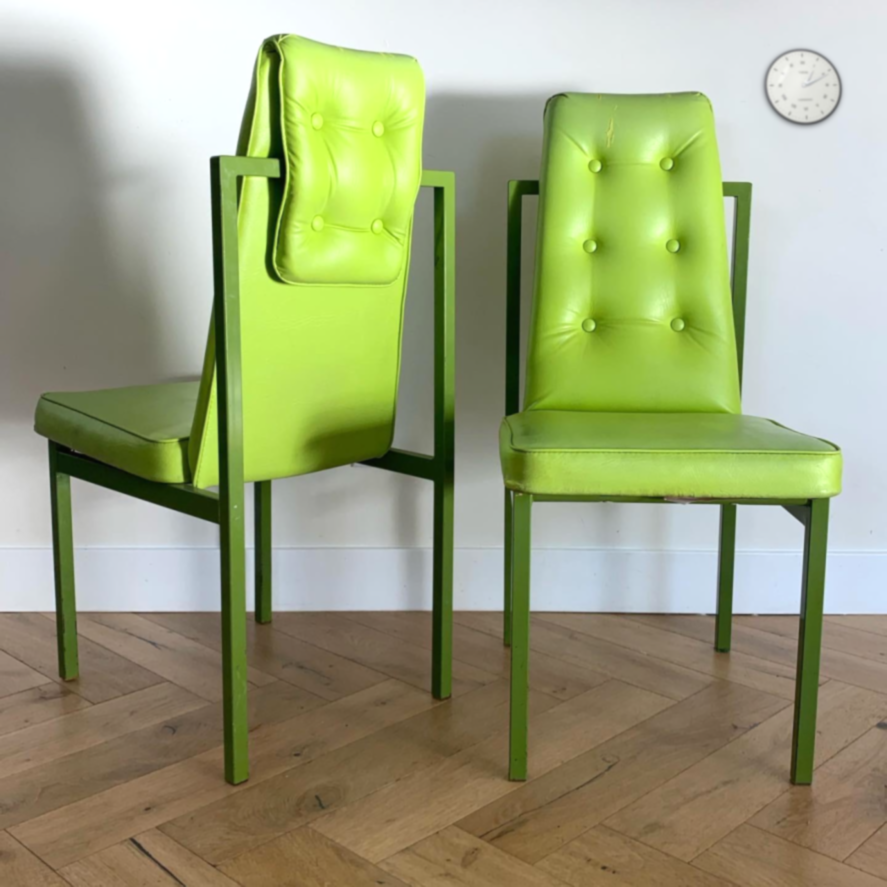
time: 1:11
